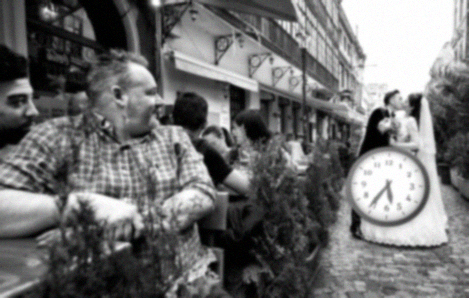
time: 5:36
